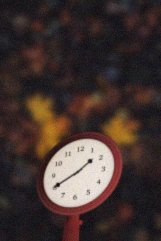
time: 1:40
